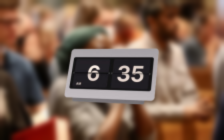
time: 6:35
